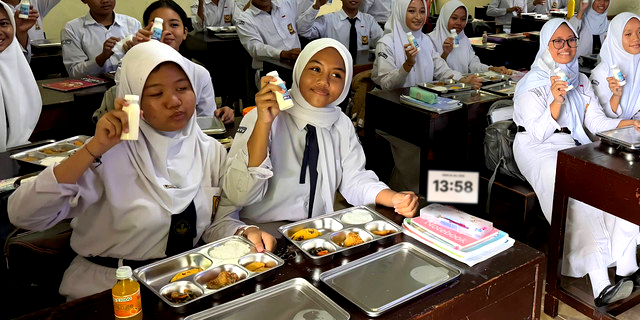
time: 13:58
